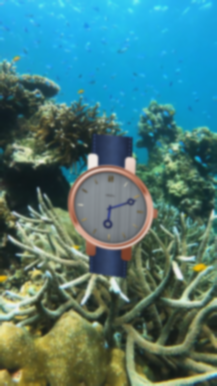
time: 6:11
